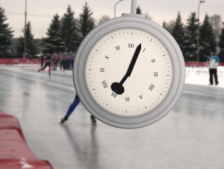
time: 7:03
